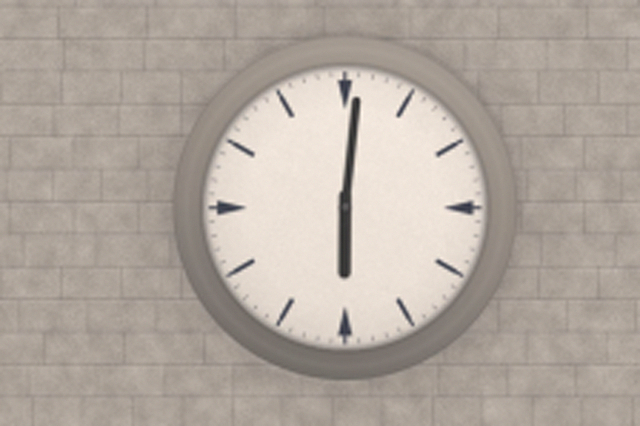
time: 6:01
